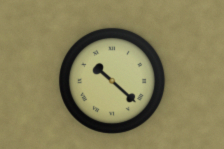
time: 10:22
